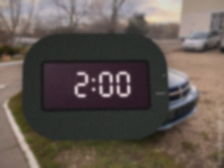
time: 2:00
